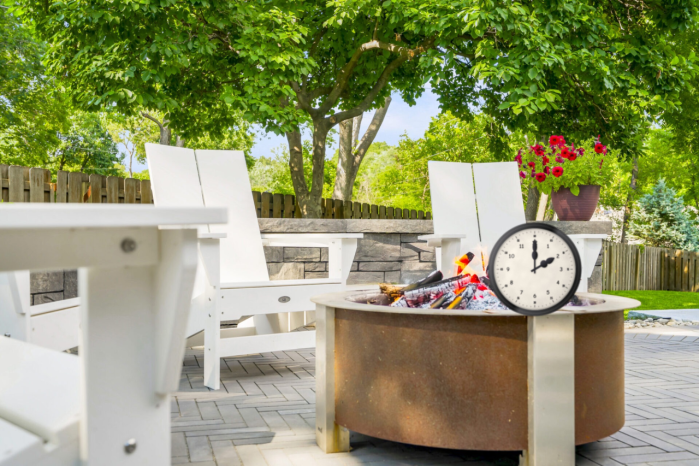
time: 2:00
